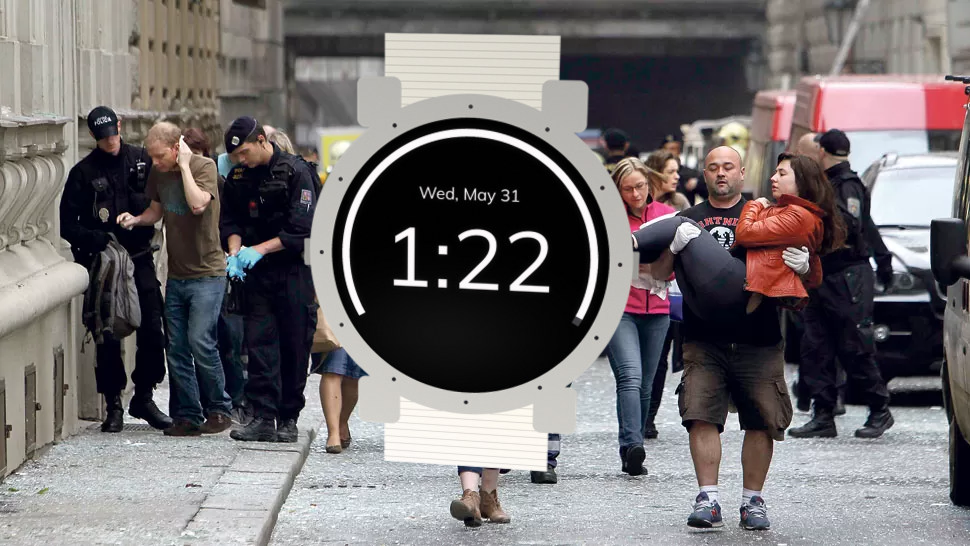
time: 1:22
